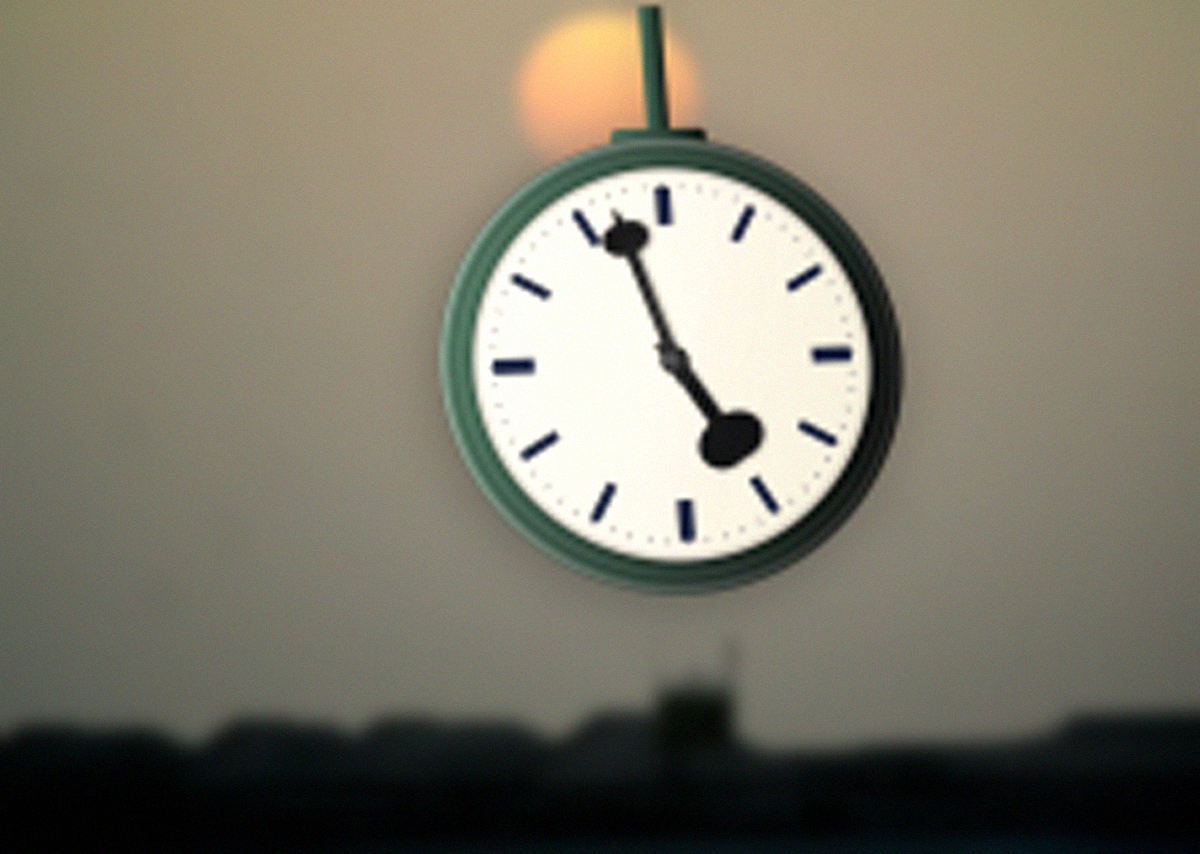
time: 4:57
